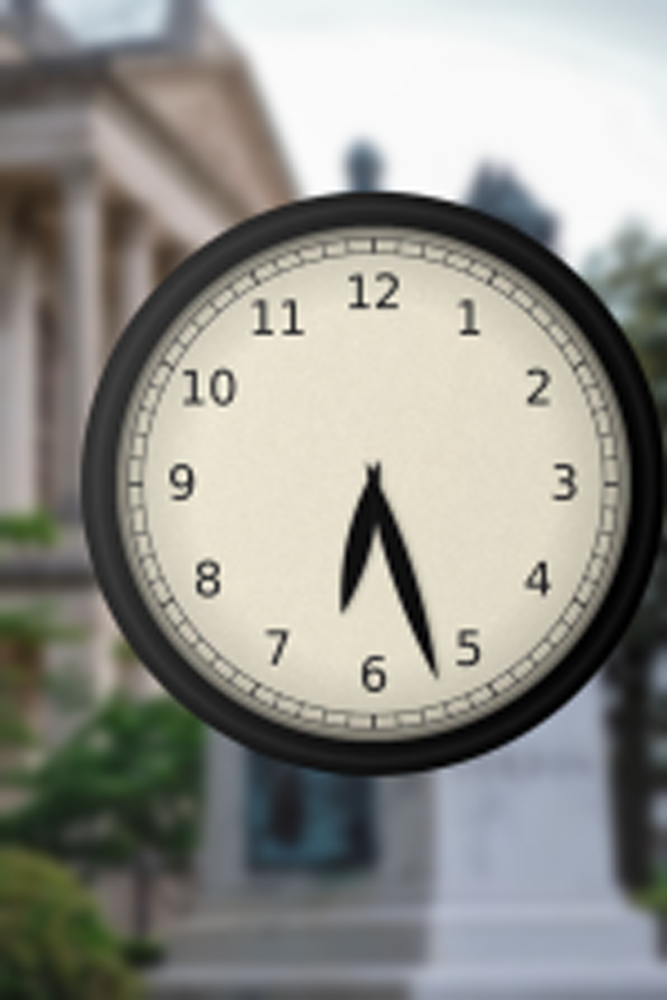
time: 6:27
